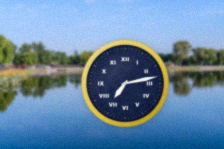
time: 7:13
